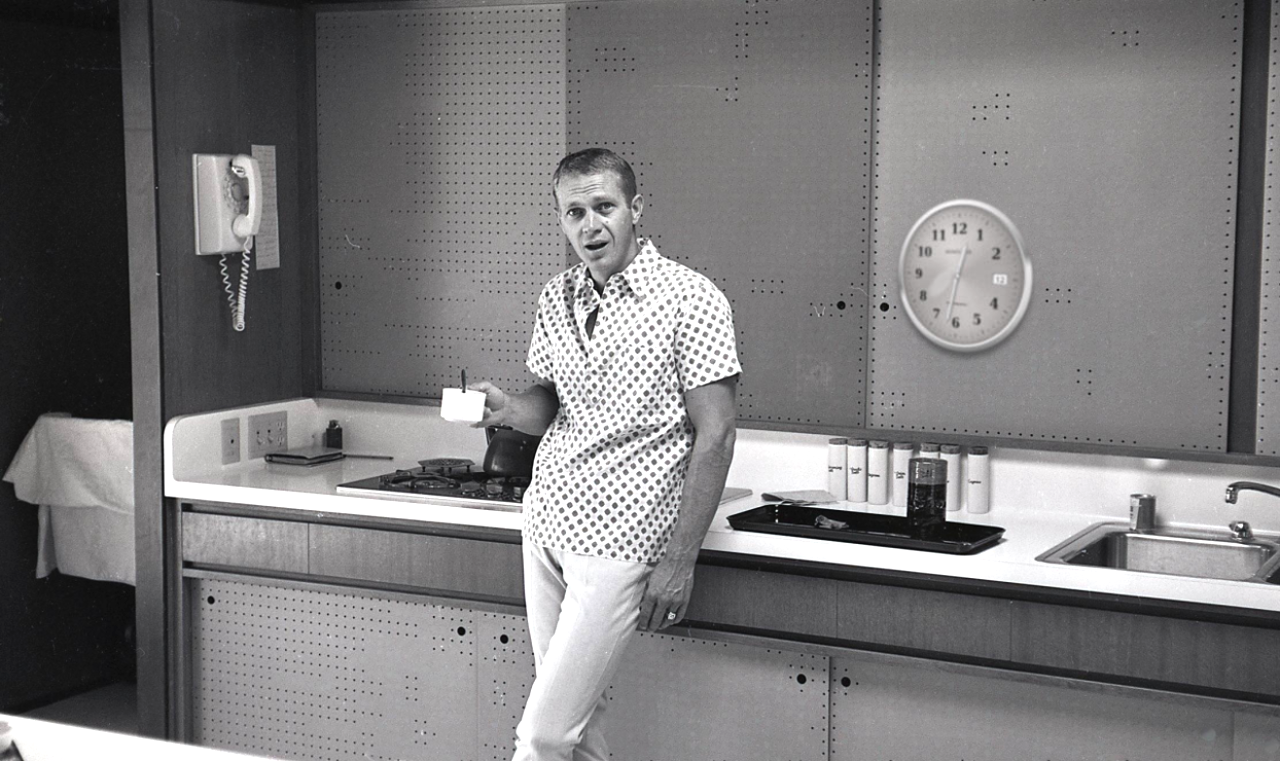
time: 12:32
